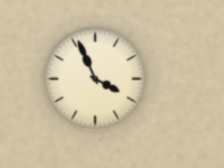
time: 3:56
